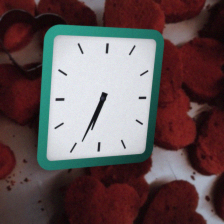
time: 6:34
